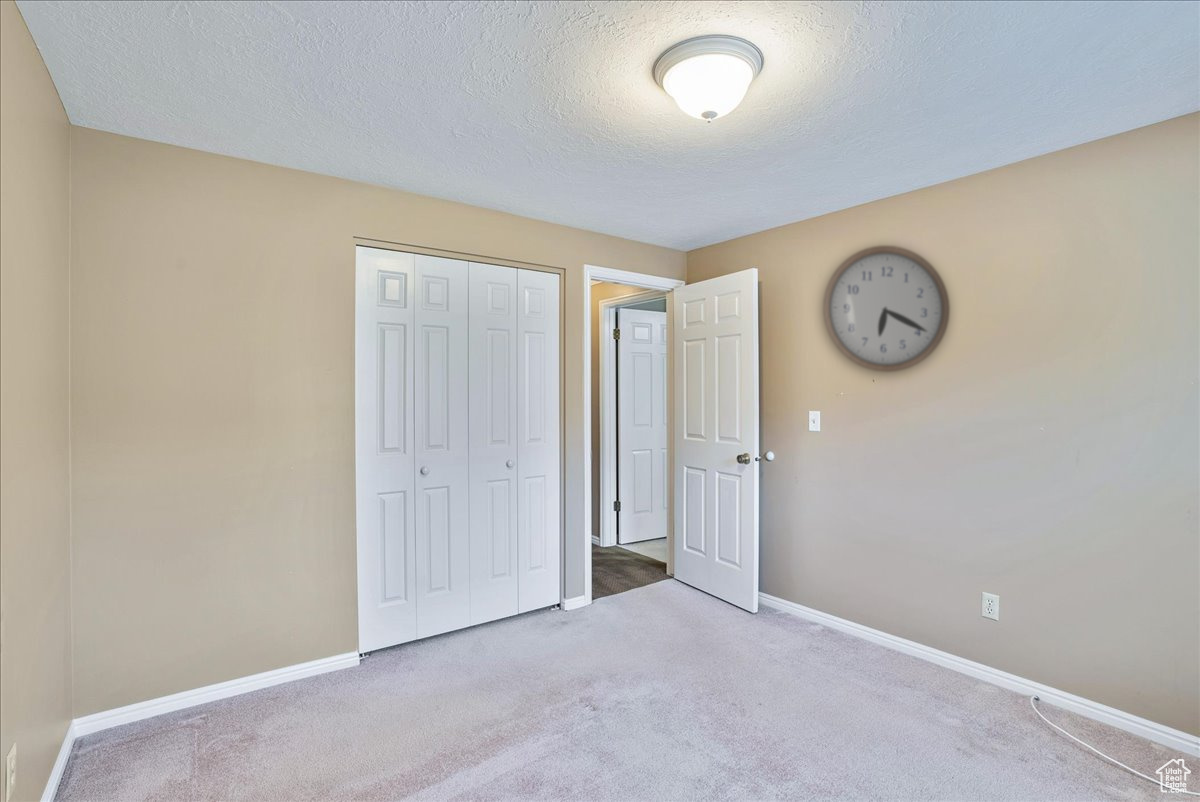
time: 6:19
